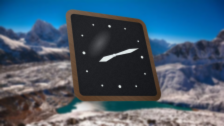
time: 8:12
